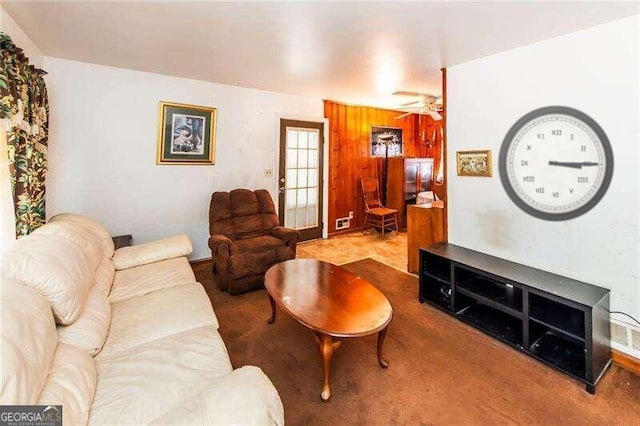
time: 3:15
